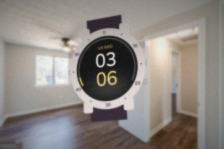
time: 3:06
